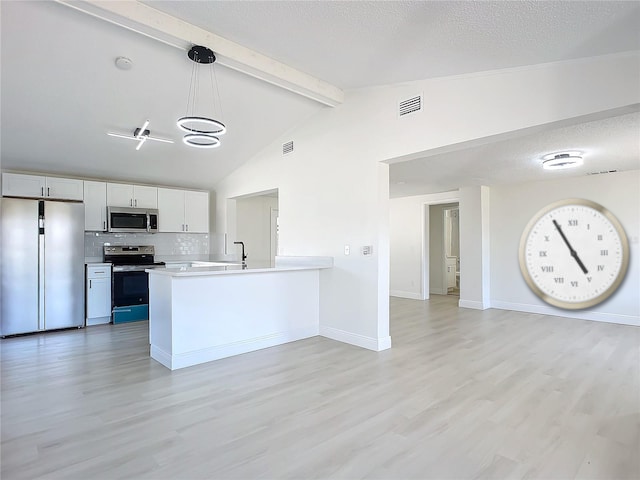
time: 4:55
